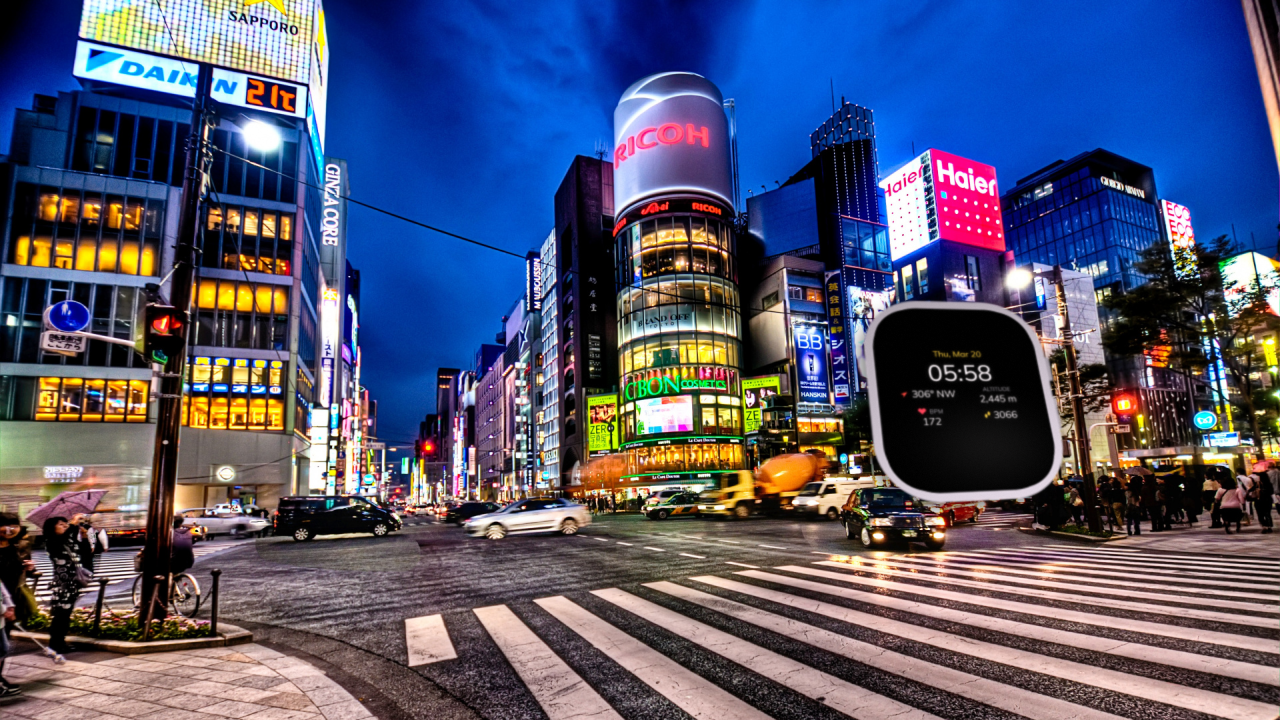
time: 5:58
